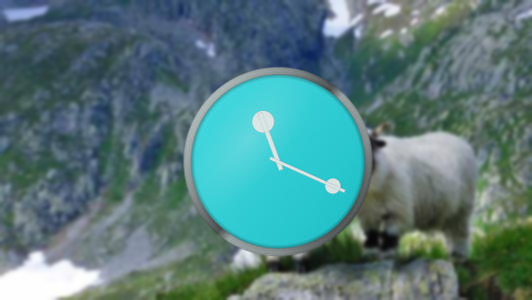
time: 11:19
